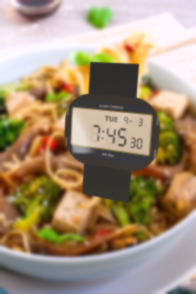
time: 7:45:30
